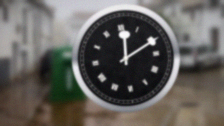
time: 12:11
